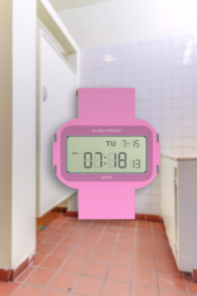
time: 7:18:13
